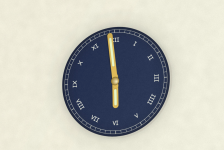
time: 5:59
